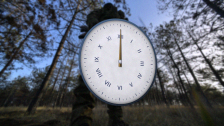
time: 12:00
